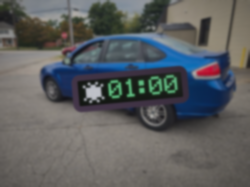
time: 1:00
